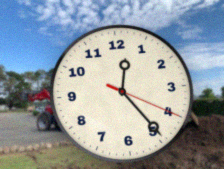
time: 12:24:20
